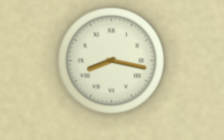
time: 8:17
